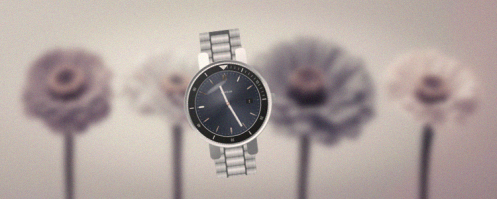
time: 11:26
